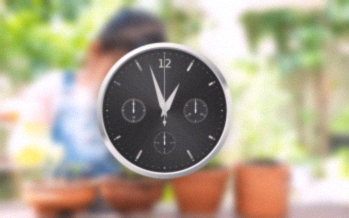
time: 12:57
